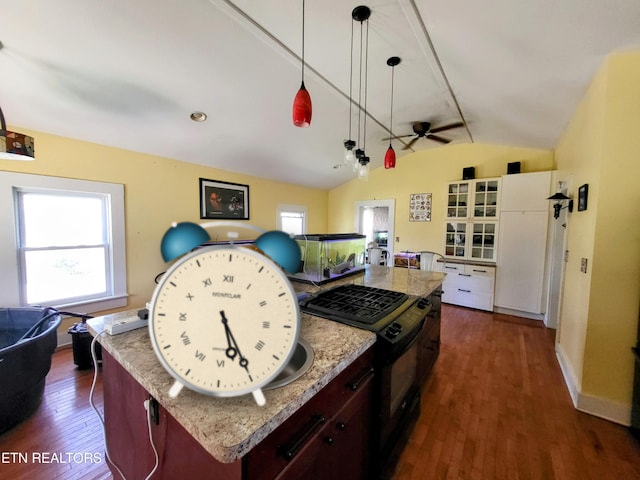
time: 5:25
